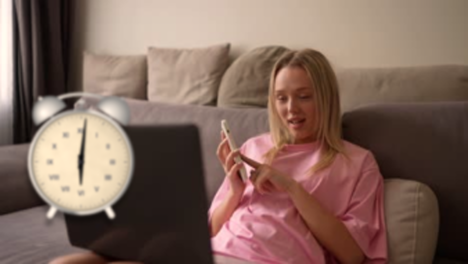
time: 6:01
